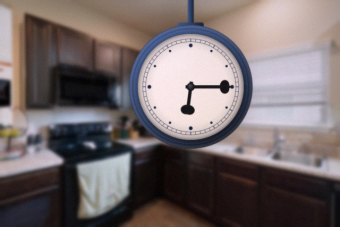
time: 6:15
